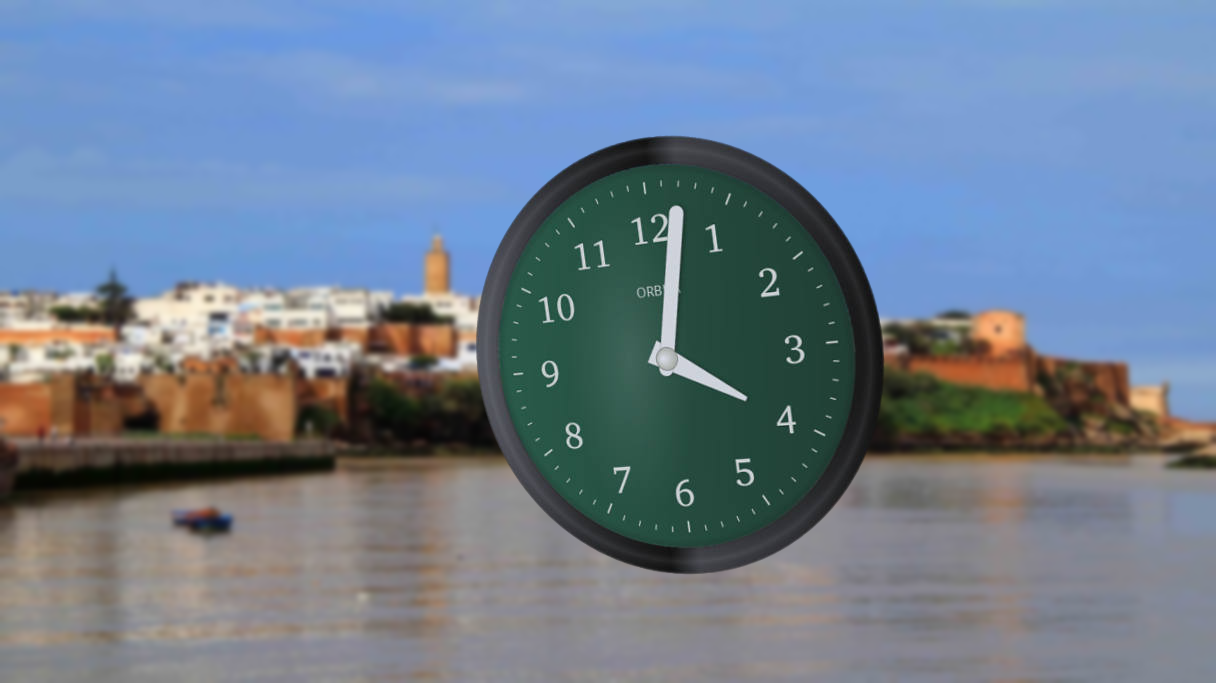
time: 4:02
